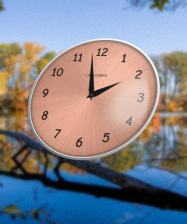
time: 1:58
